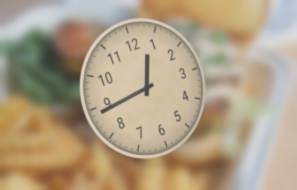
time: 12:44
